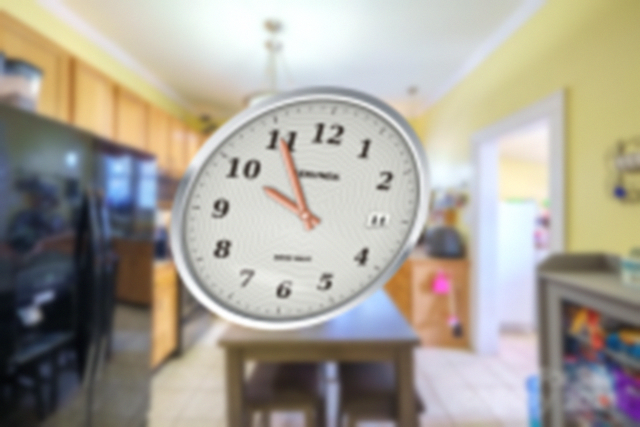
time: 9:55
